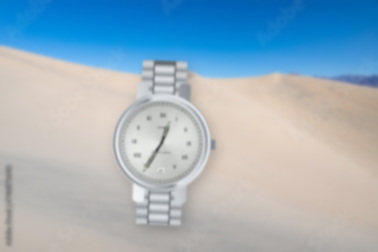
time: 12:35
